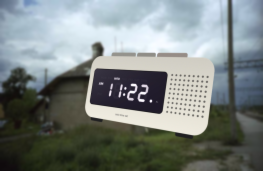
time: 11:22
